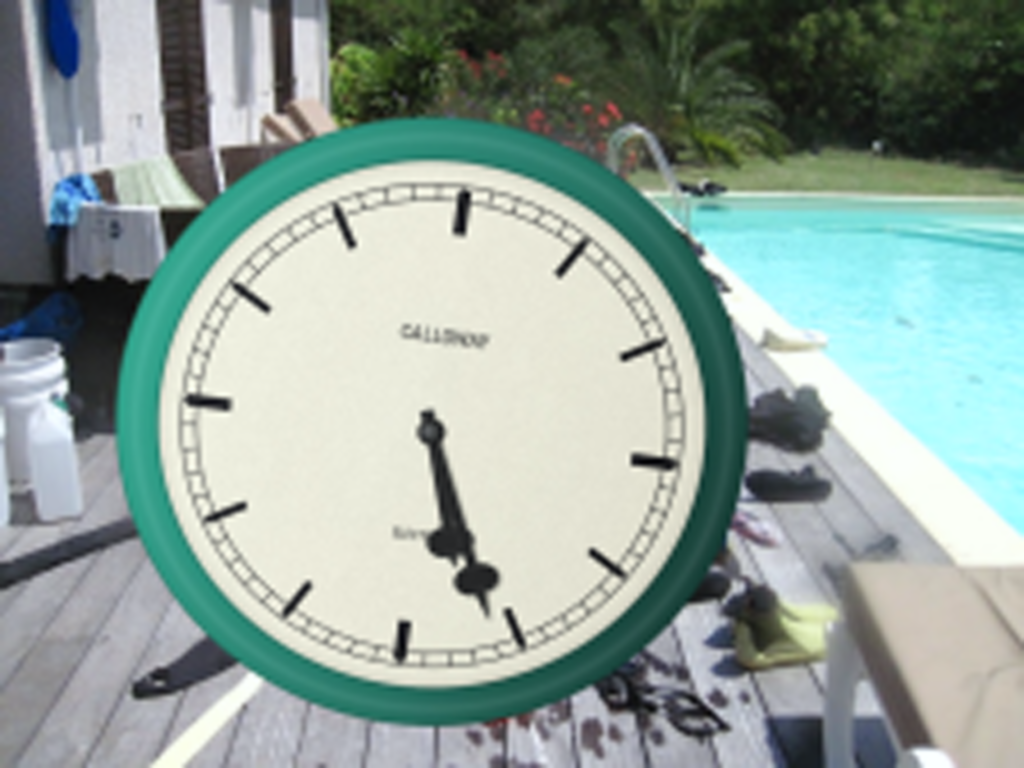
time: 5:26
